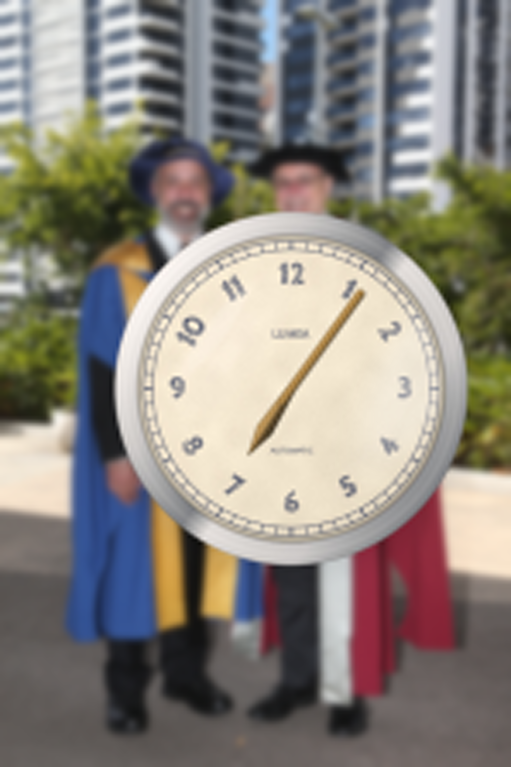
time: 7:06
